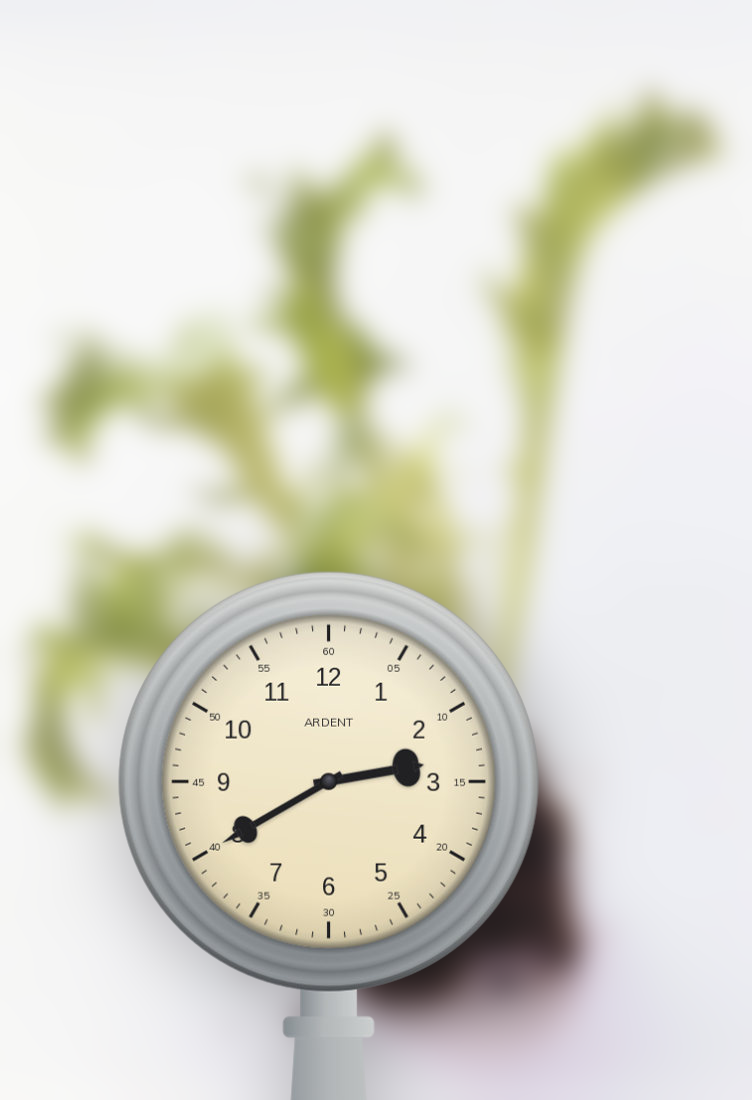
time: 2:40
